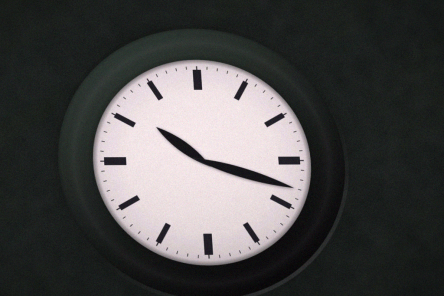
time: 10:18
